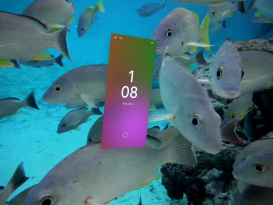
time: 1:08
